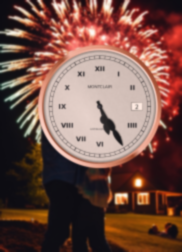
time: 5:25
